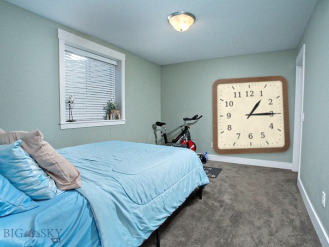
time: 1:15
